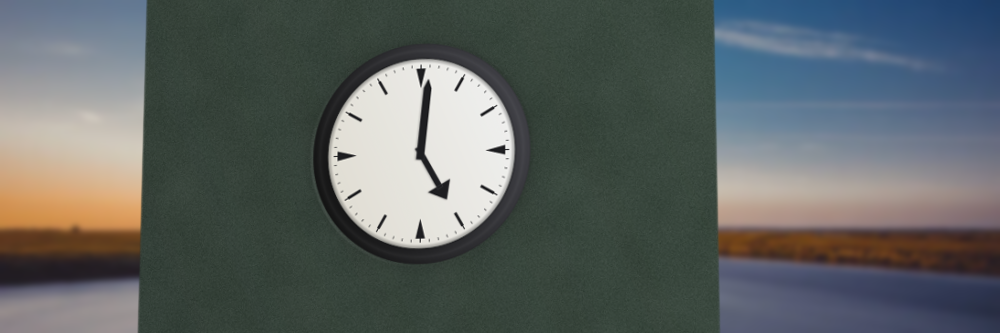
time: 5:01
